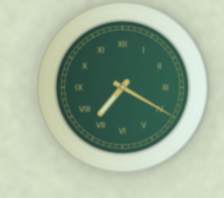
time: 7:20
